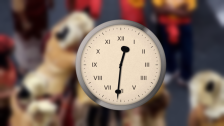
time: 12:31
